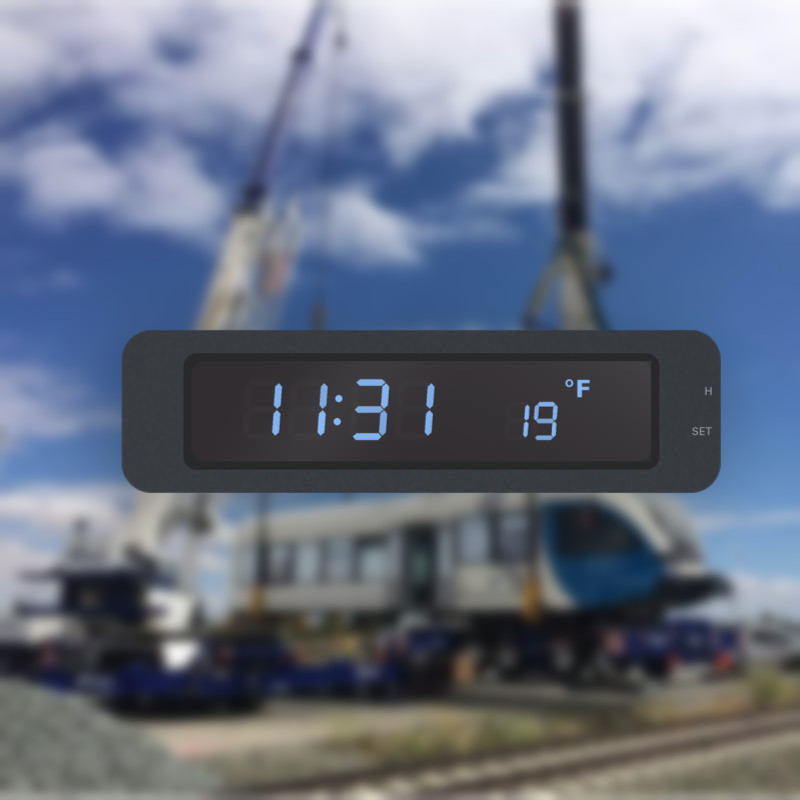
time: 11:31
